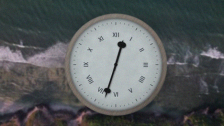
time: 12:33
